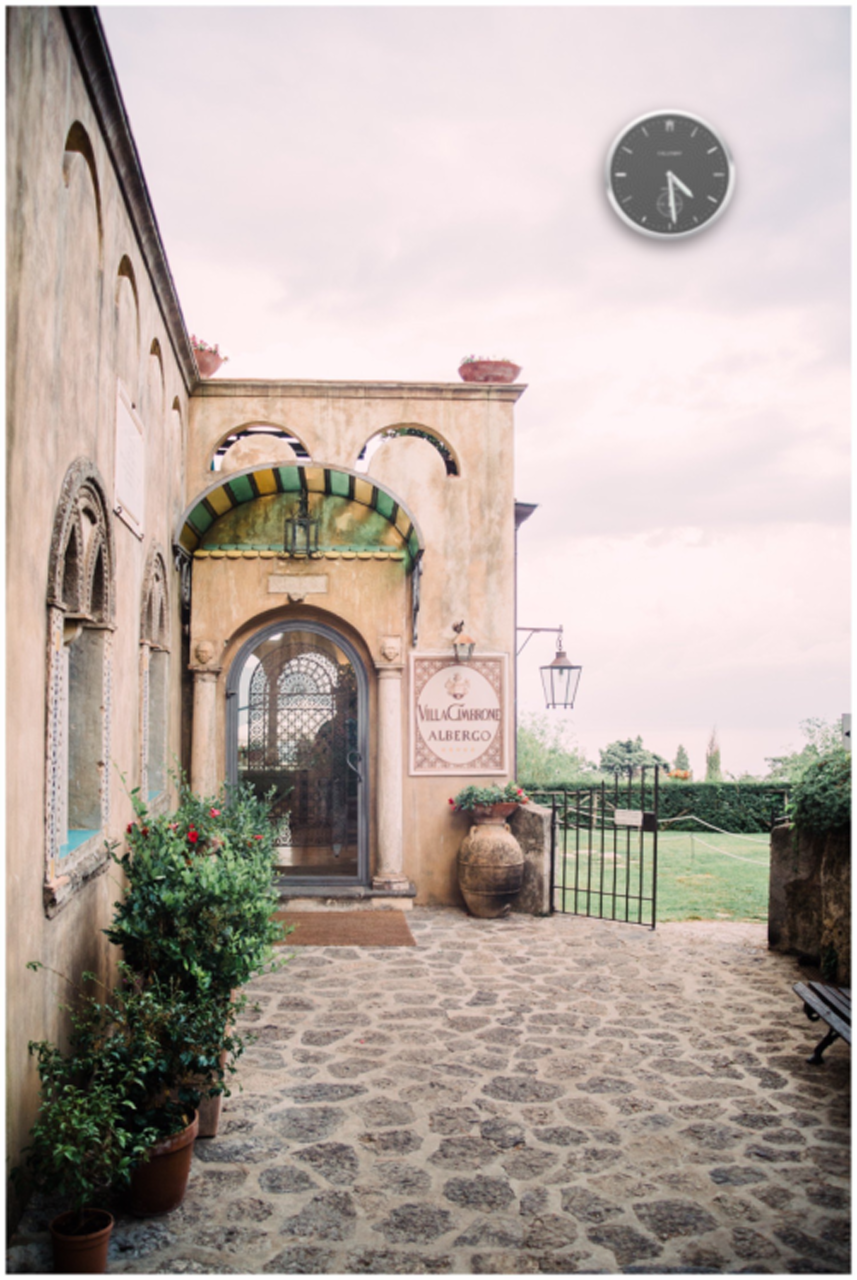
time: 4:29
